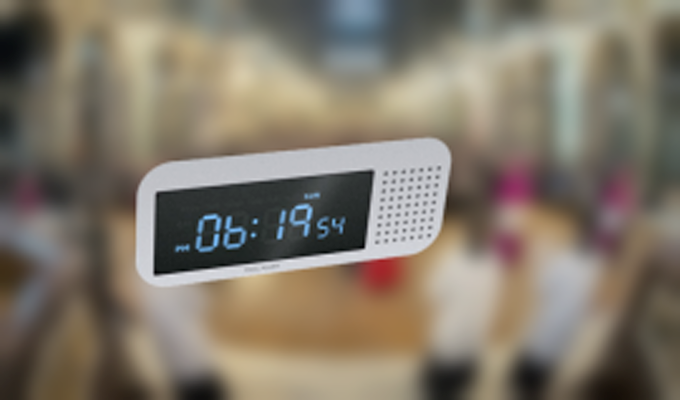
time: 6:19:54
